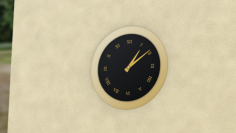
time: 1:09
